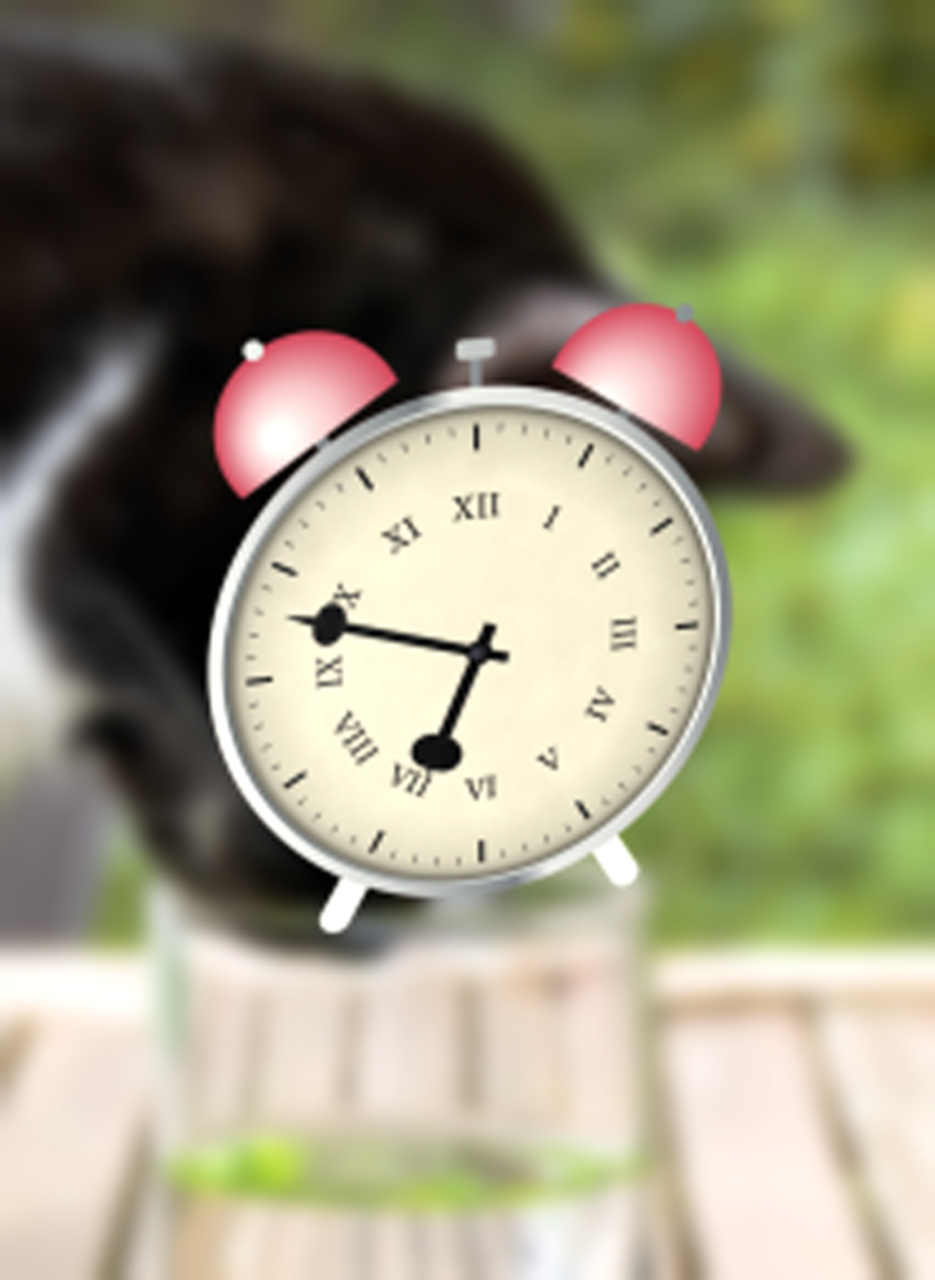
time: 6:48
